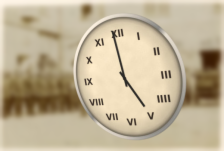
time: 4:59
